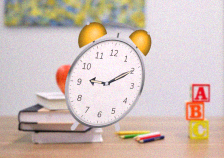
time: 9:10
